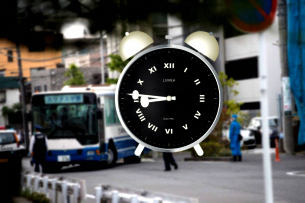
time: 8:46
